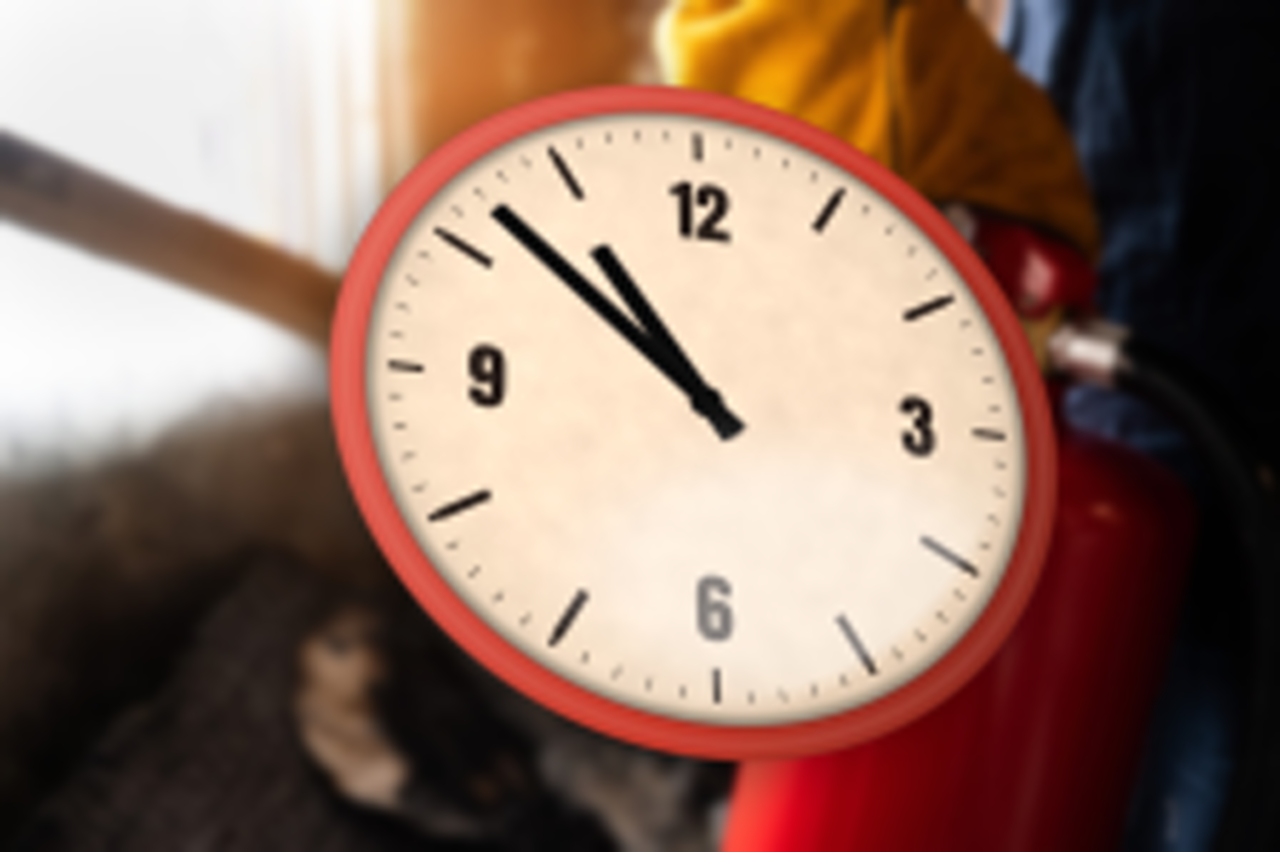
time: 10:52
